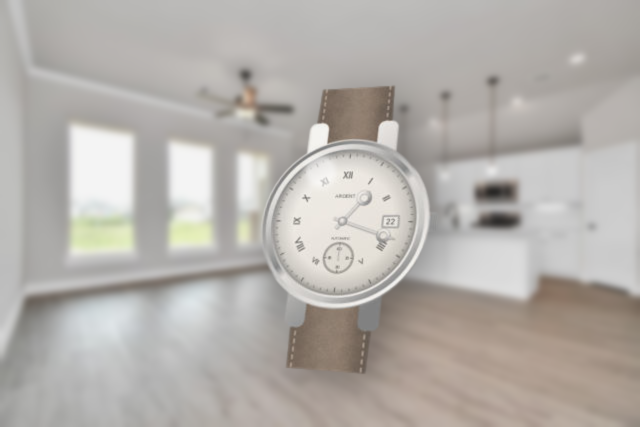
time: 1:18
